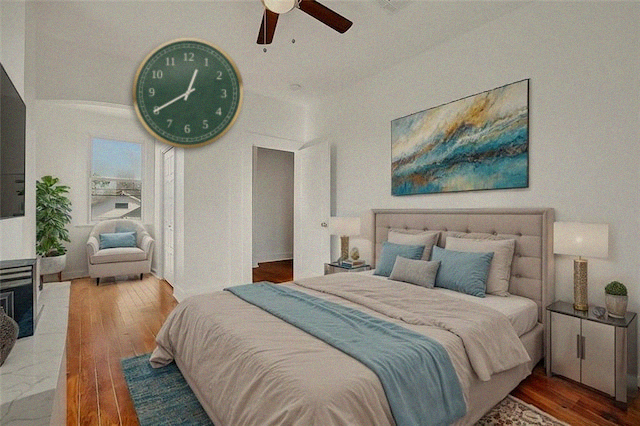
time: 12:40
